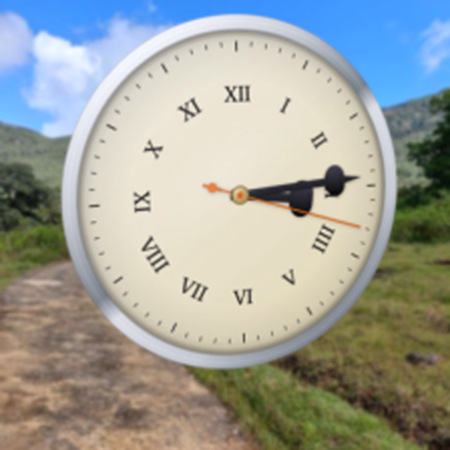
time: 3:14:18
